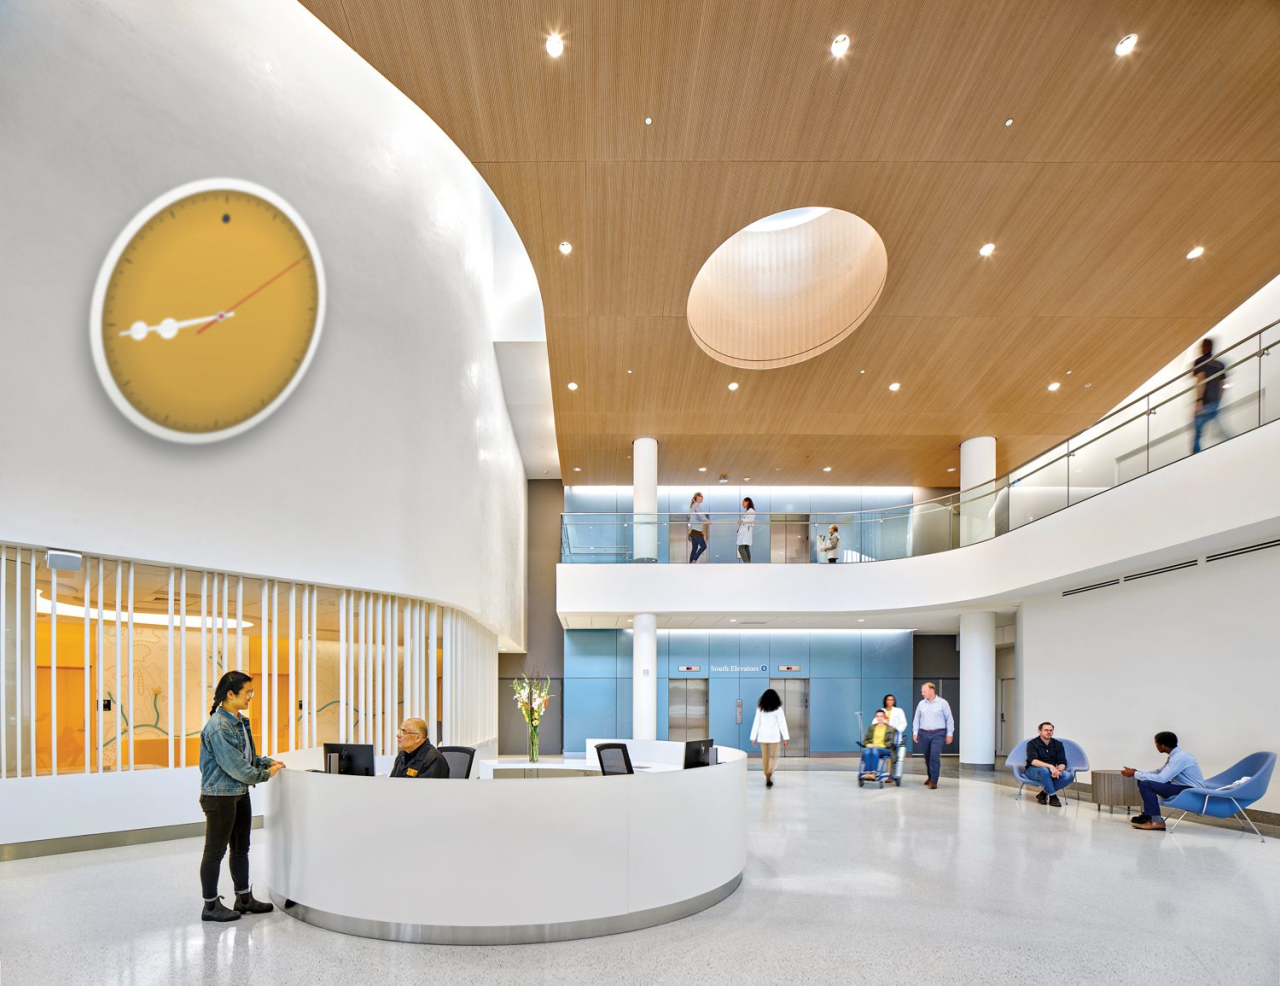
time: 8:44:10
